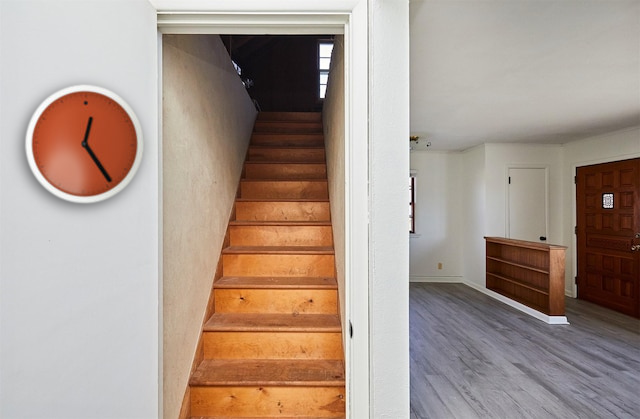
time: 12:24
